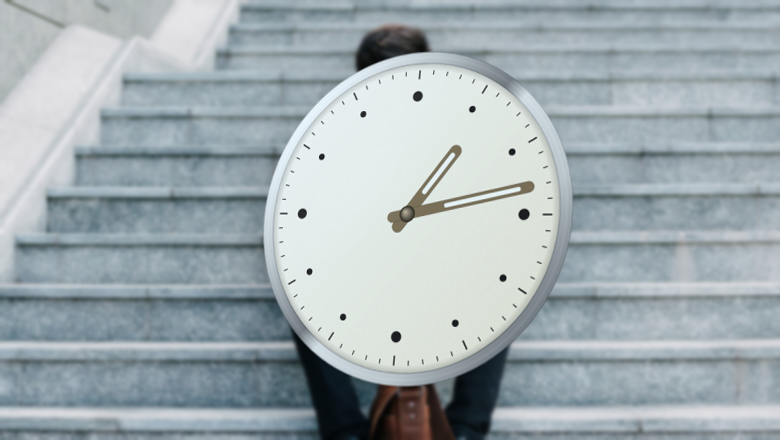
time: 1:13
